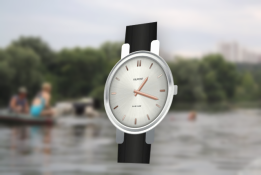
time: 1:18
